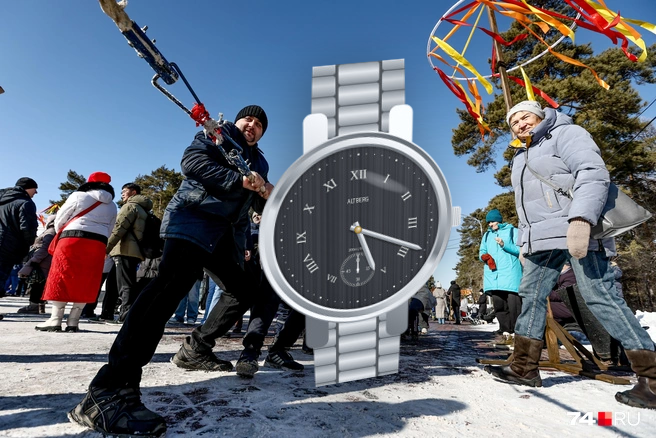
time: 5:19
